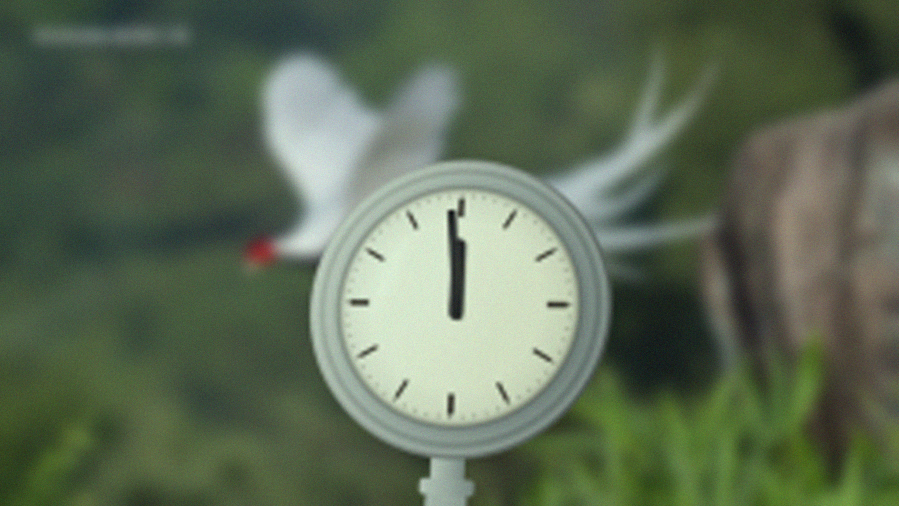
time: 11:59
